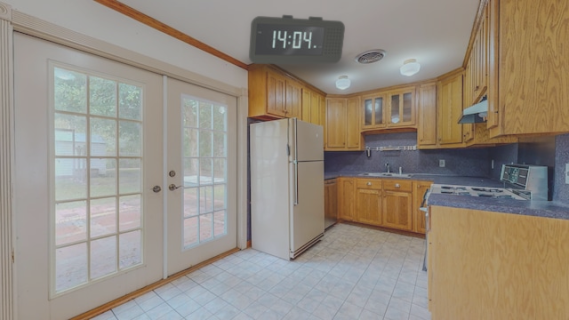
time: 14:04
